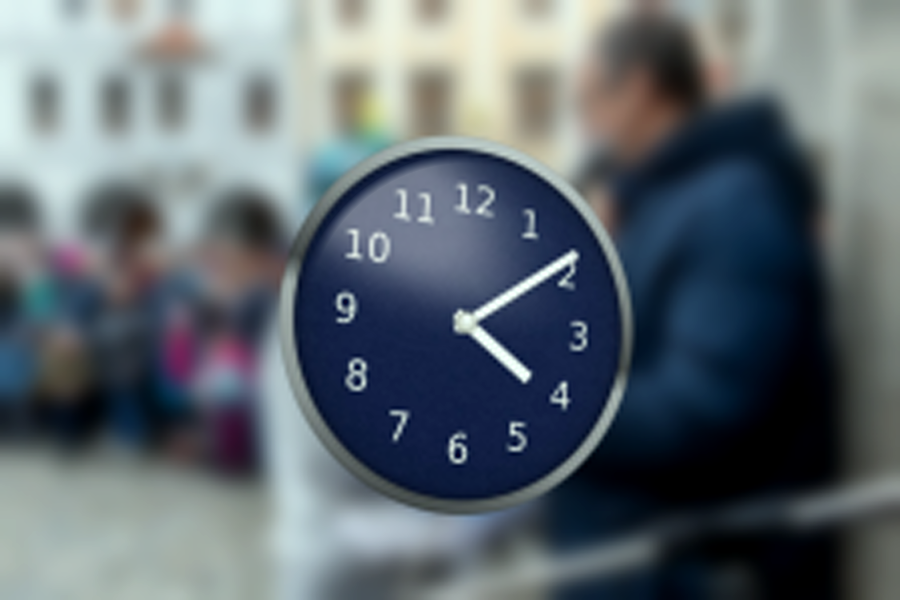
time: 4:09
